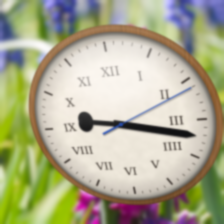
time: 9:17:11
